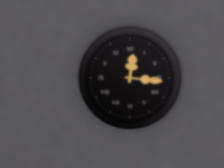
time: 12:16
